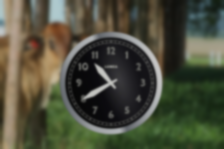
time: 10:40
